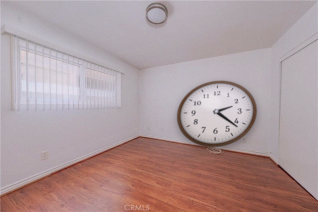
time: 2:22
